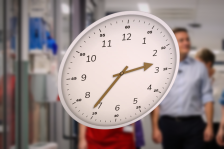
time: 2:36
